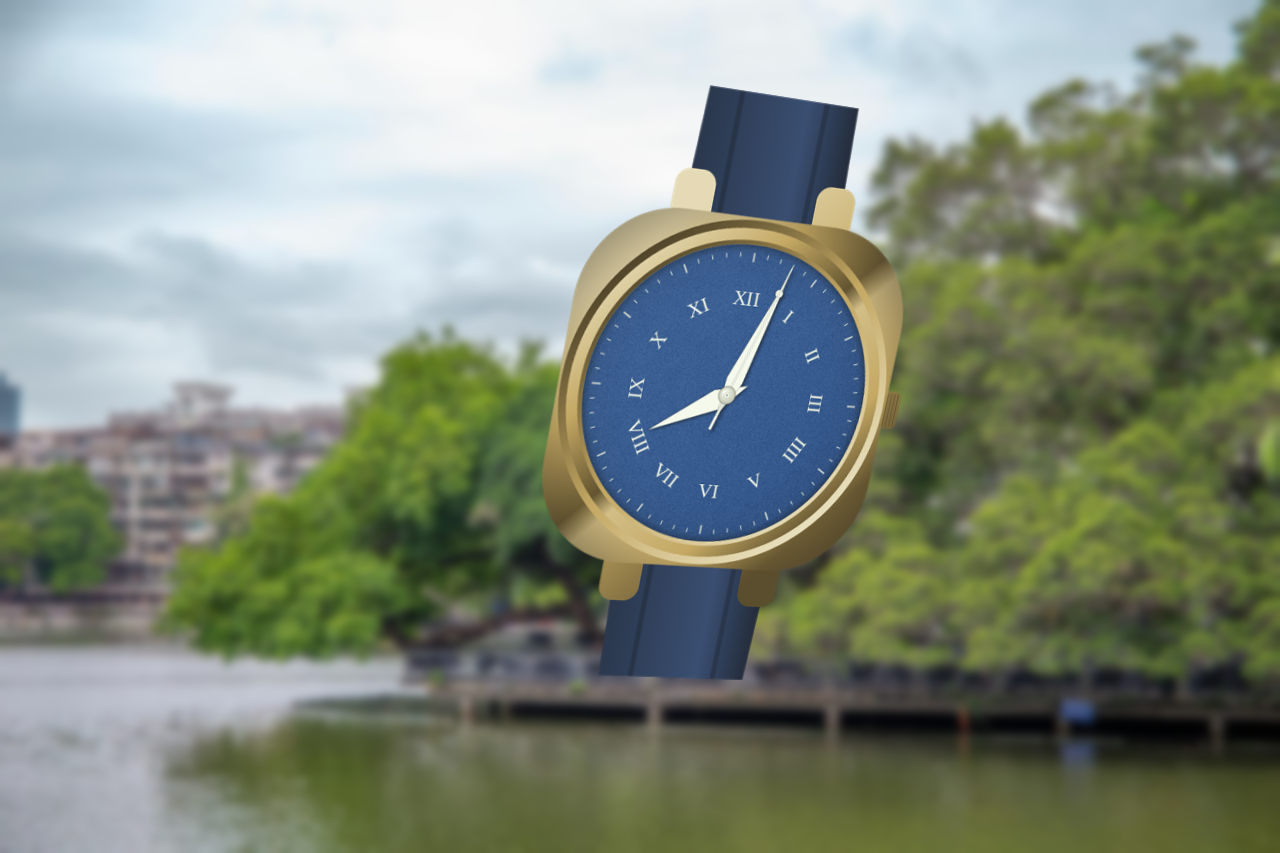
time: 8:03:03
